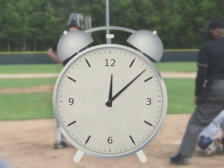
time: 12:08
